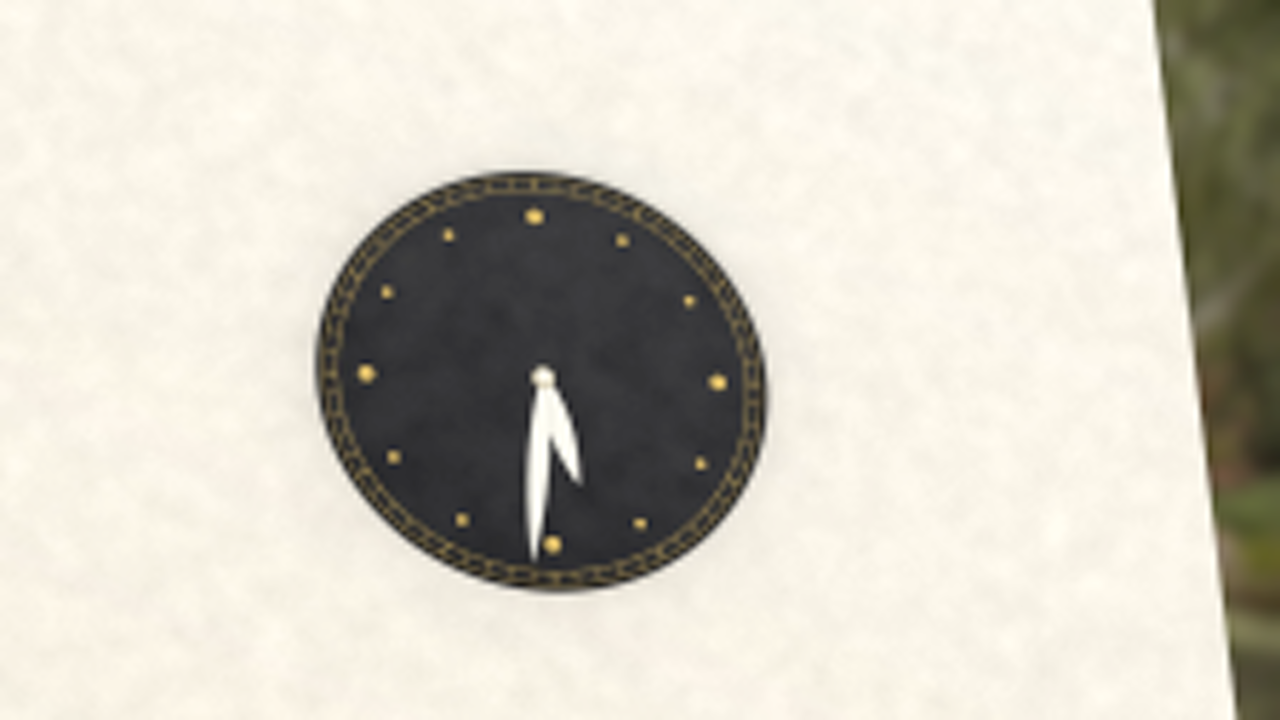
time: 5:31
